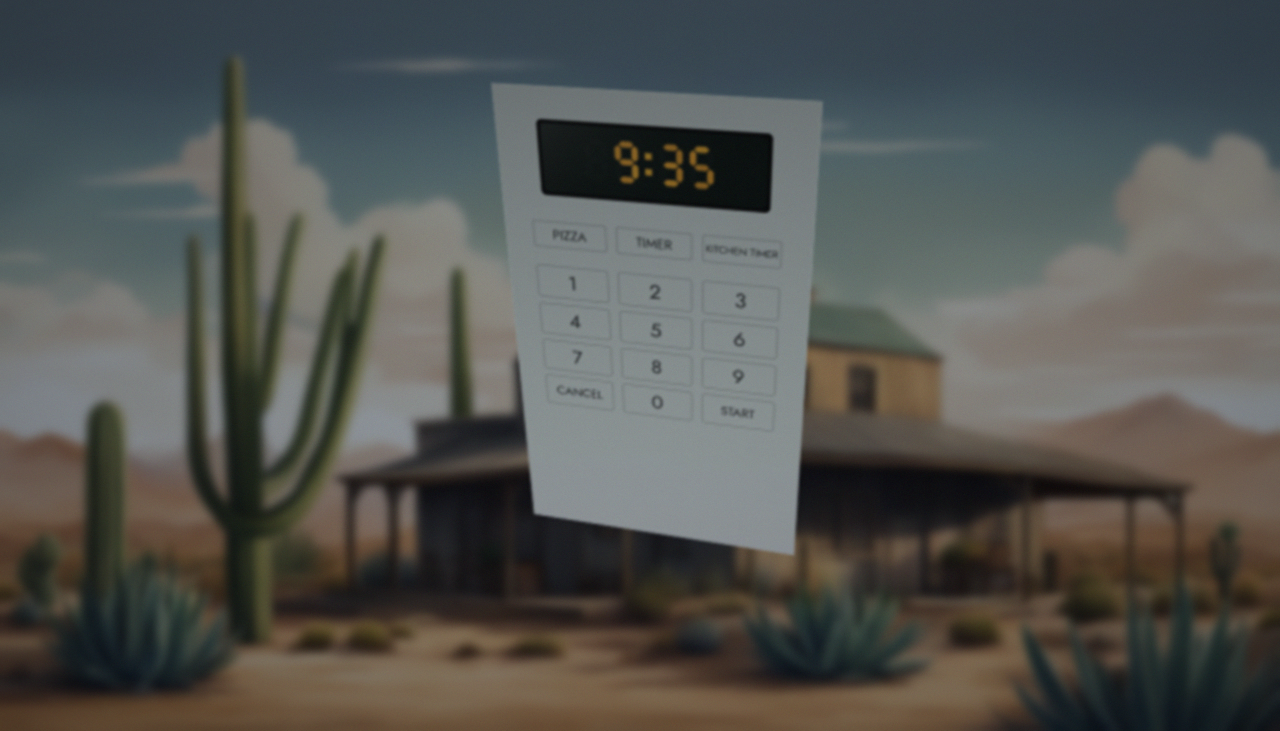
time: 9:35
